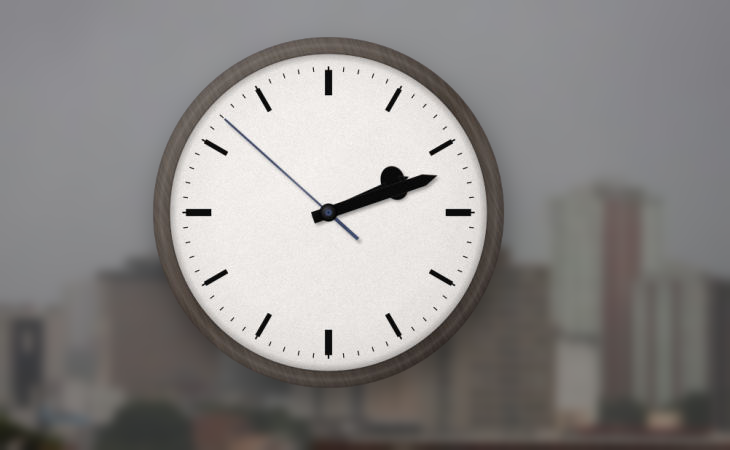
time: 2:11:52
